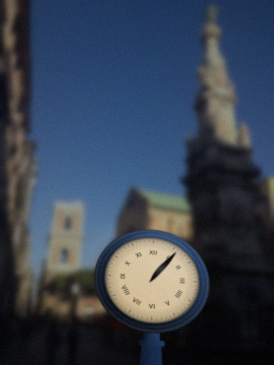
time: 1:06
